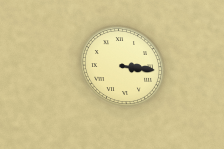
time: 3:16
